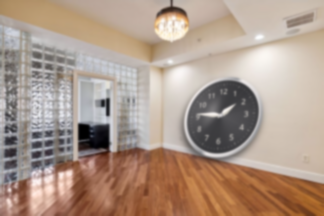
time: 1:46
